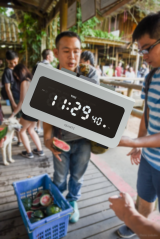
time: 11:29:40
